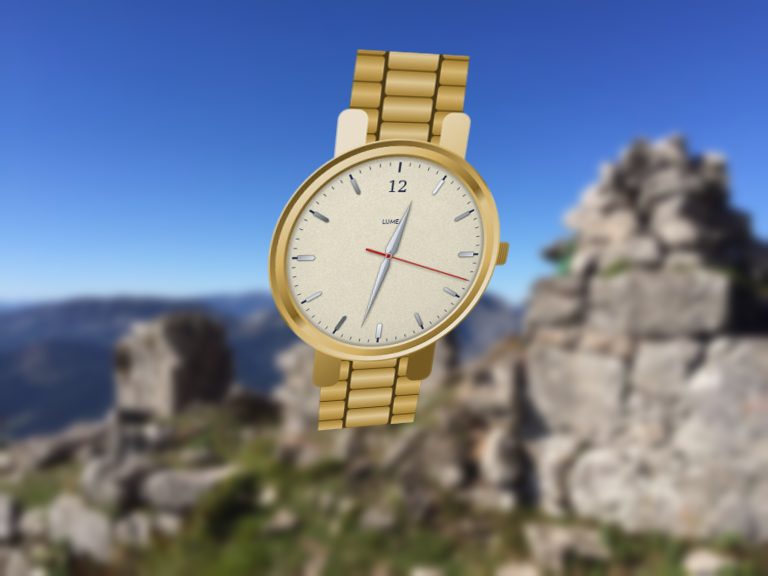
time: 12:32:18
